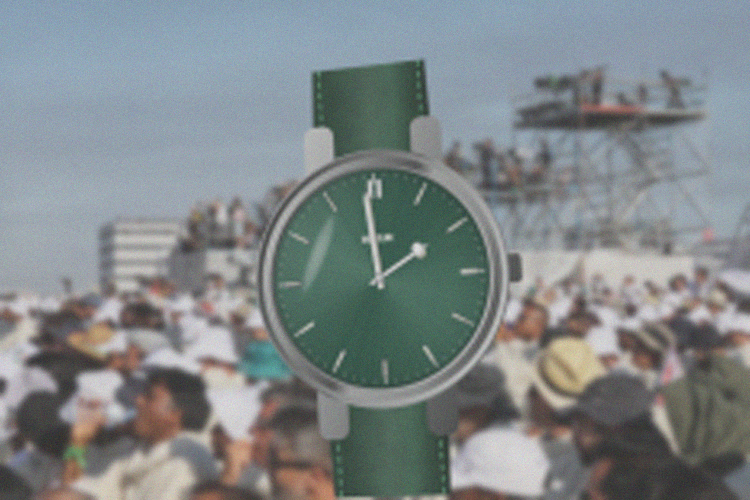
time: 1:59
